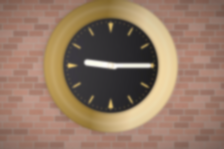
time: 9:15
